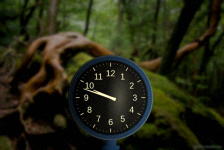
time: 9:48
